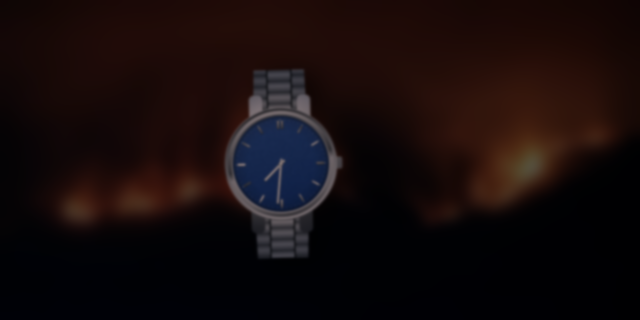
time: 7:31
